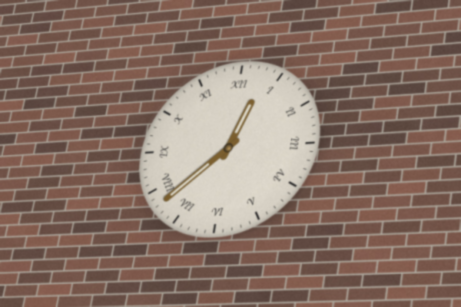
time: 12:38
